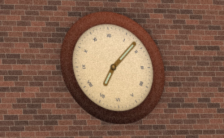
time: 7:08
